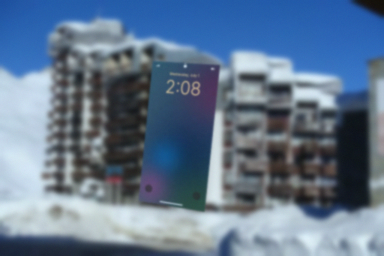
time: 2:08
